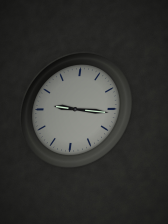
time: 9:16
